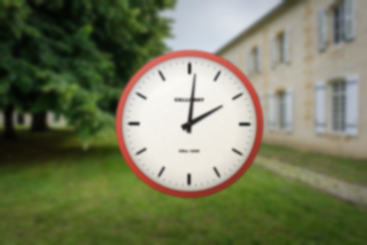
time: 2:01
